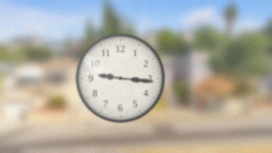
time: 9:16
